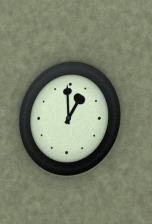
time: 12:59
